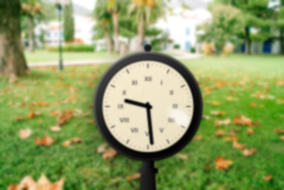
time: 9:29
